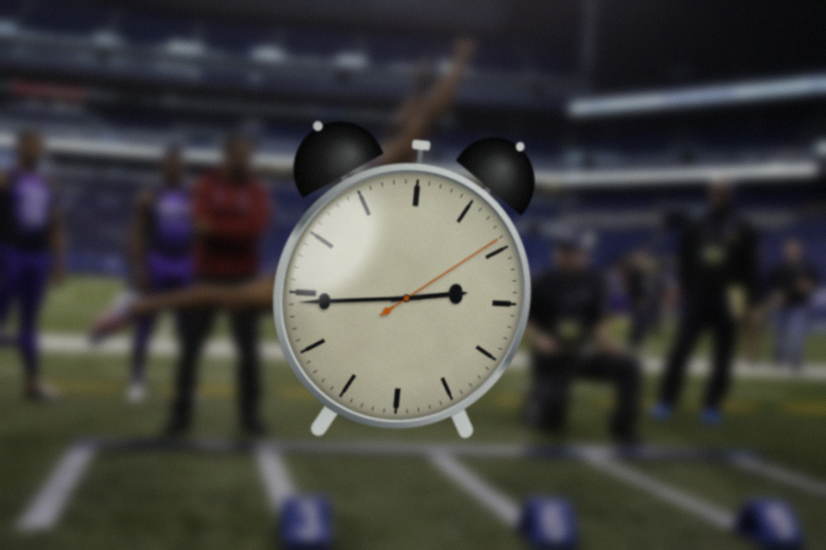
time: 2:44:09
